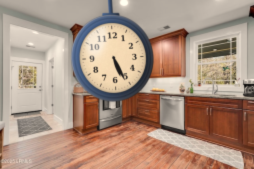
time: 5:26
